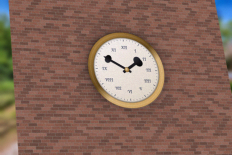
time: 1:50
